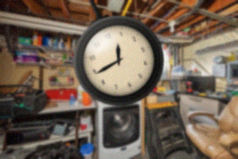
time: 12:44
